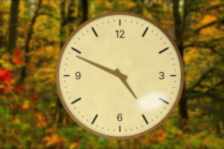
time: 4:49
